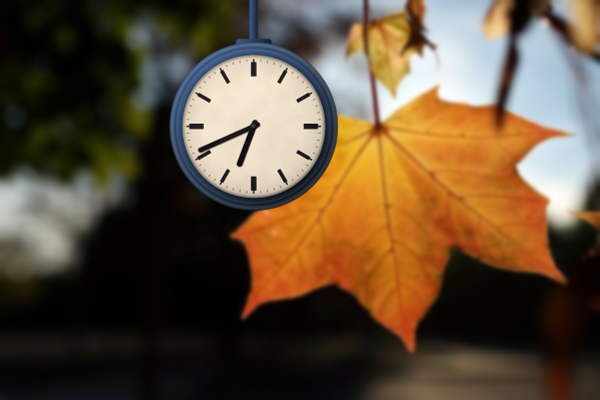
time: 6:41
